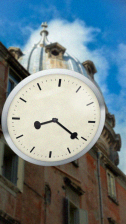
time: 8:21
